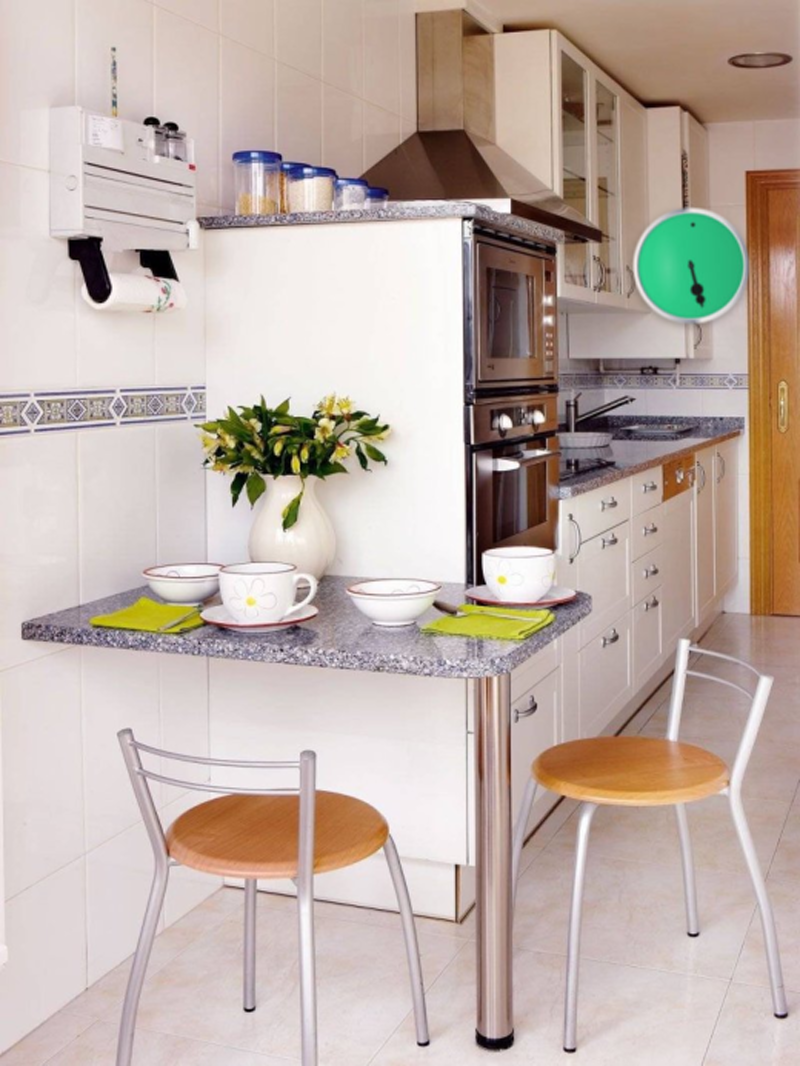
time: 5:27
